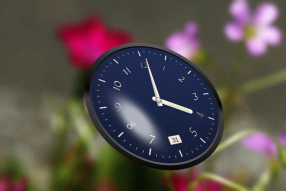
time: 4:01
